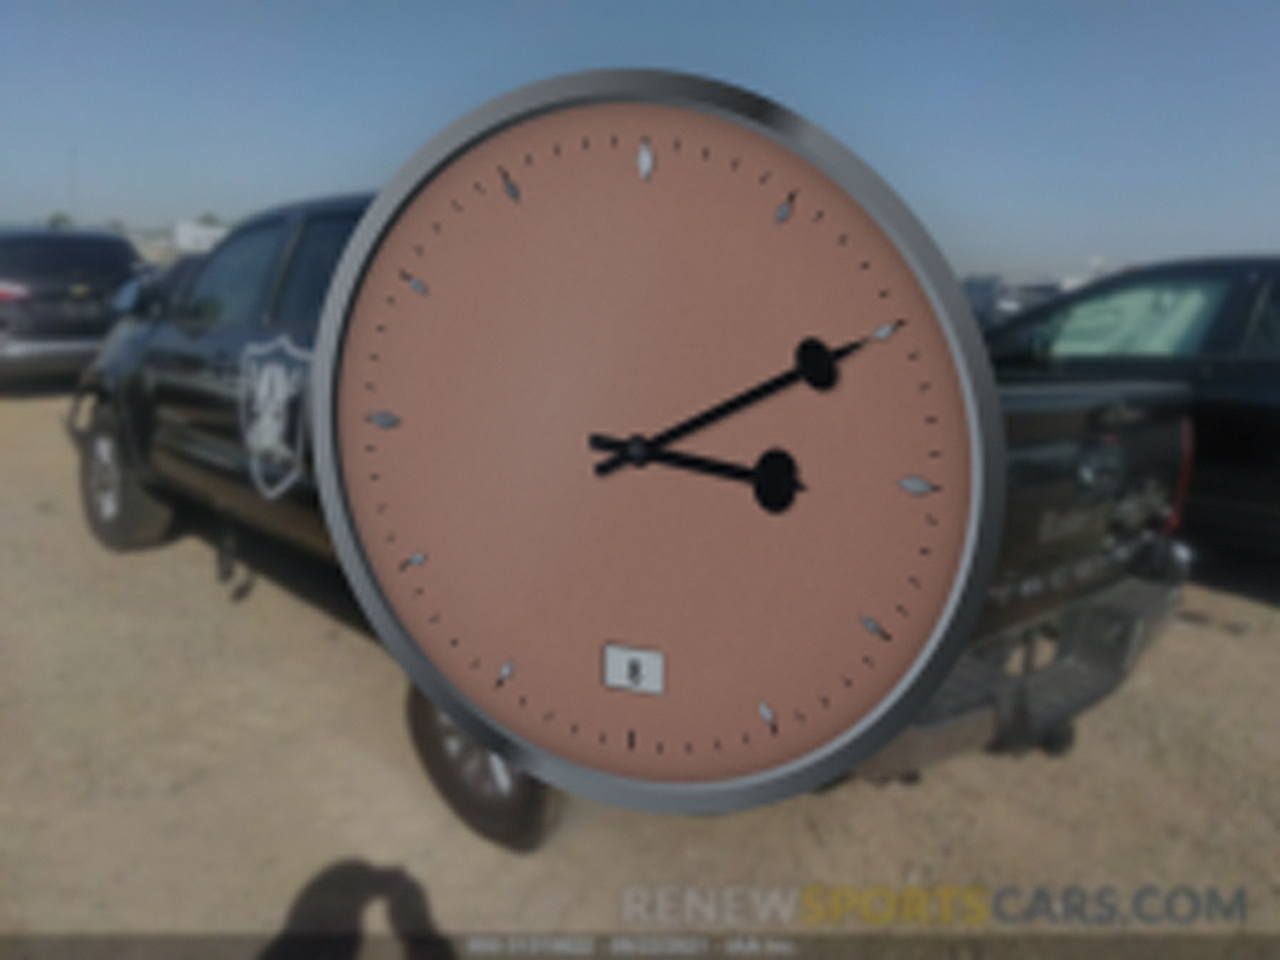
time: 3:10
